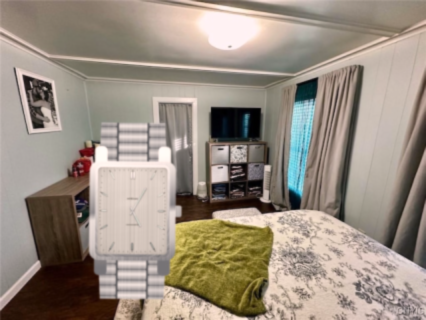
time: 5:05
